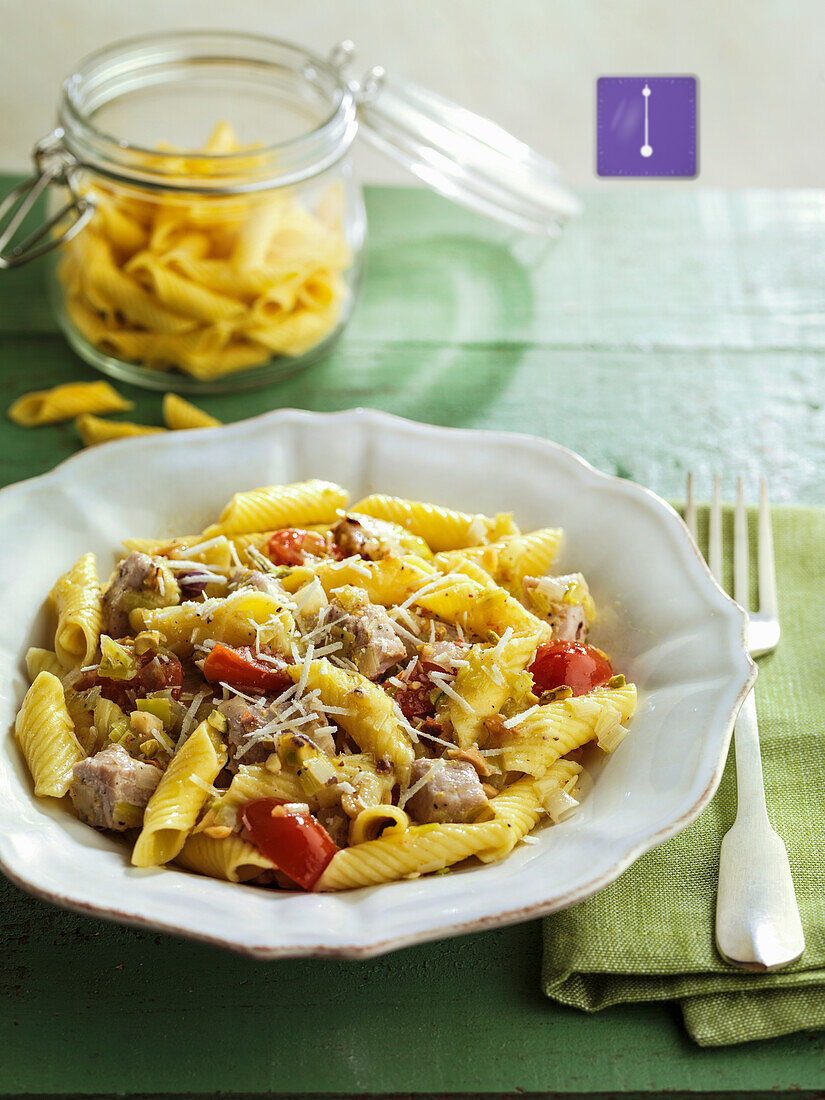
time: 6:00
